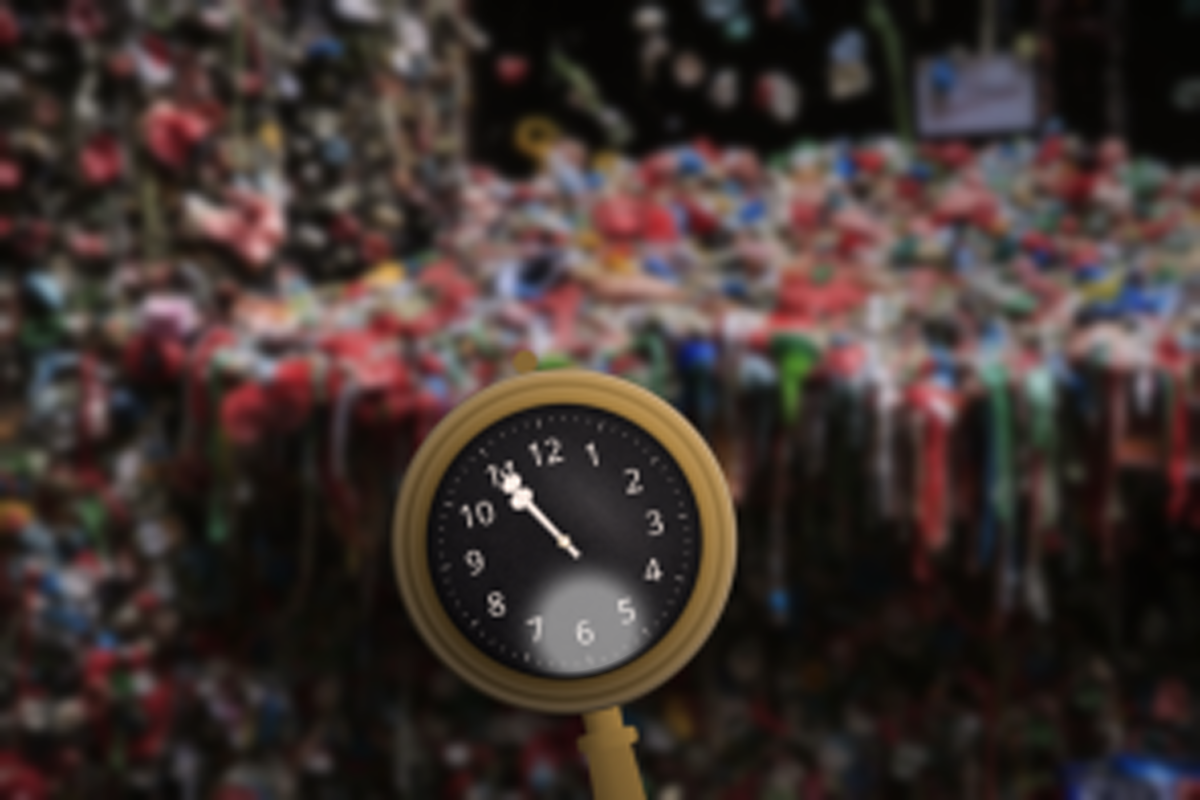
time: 10:55
